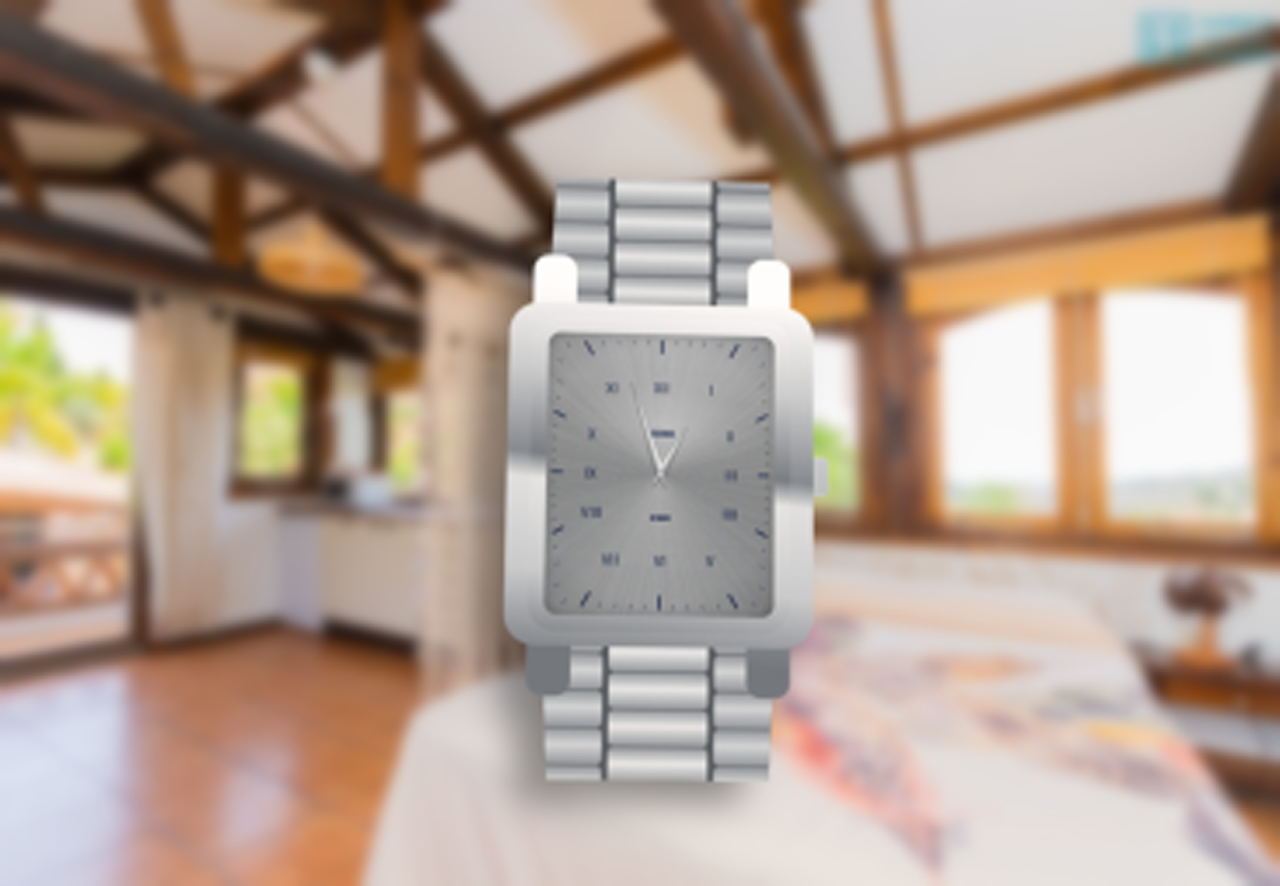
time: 12:57
